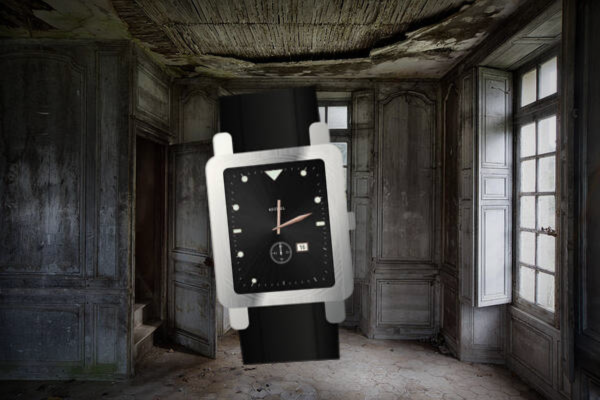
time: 12:12
